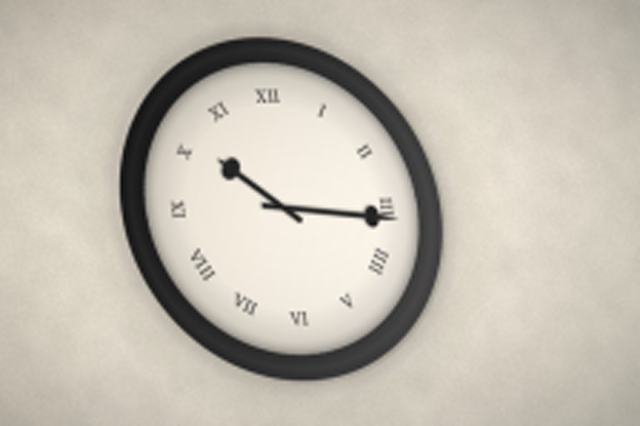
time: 10:16
